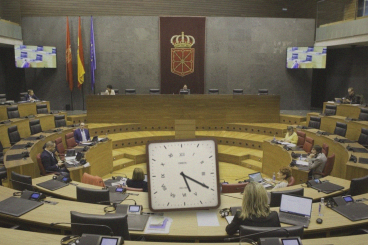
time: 5:20
